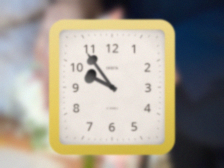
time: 9:54
